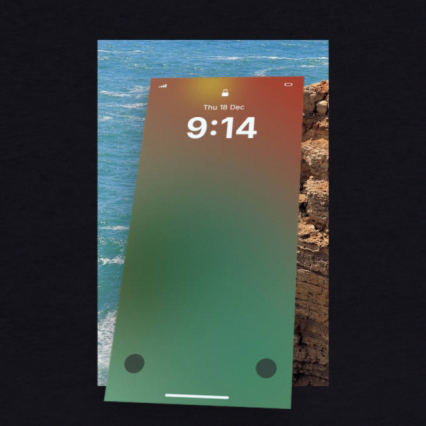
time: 9:14
